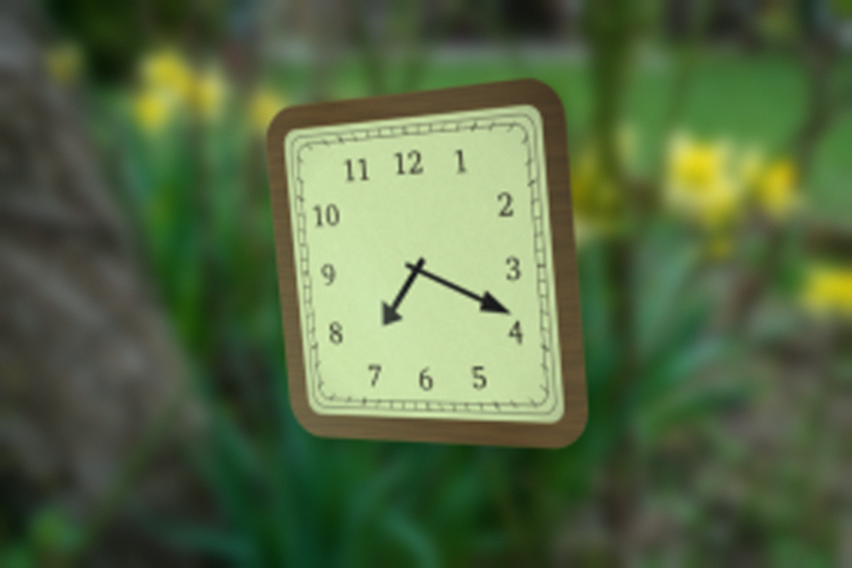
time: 7:19
